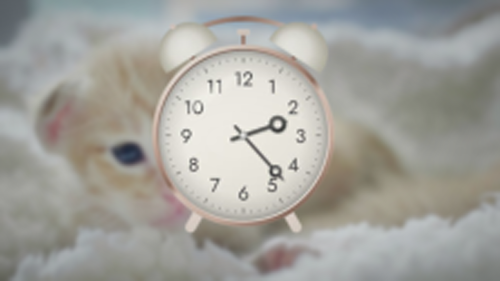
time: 2:23
